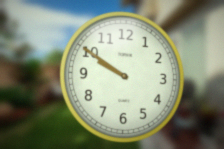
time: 9:50
